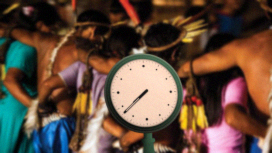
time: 7:38
